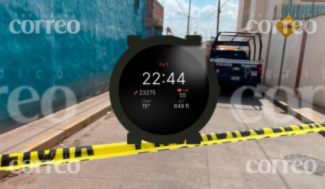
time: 22:44
